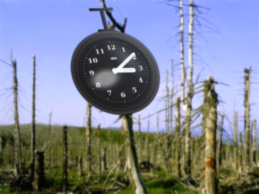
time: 3:09
